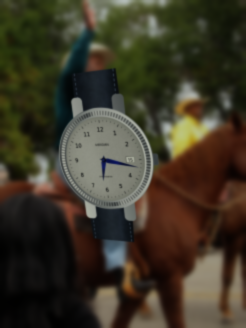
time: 6:17
